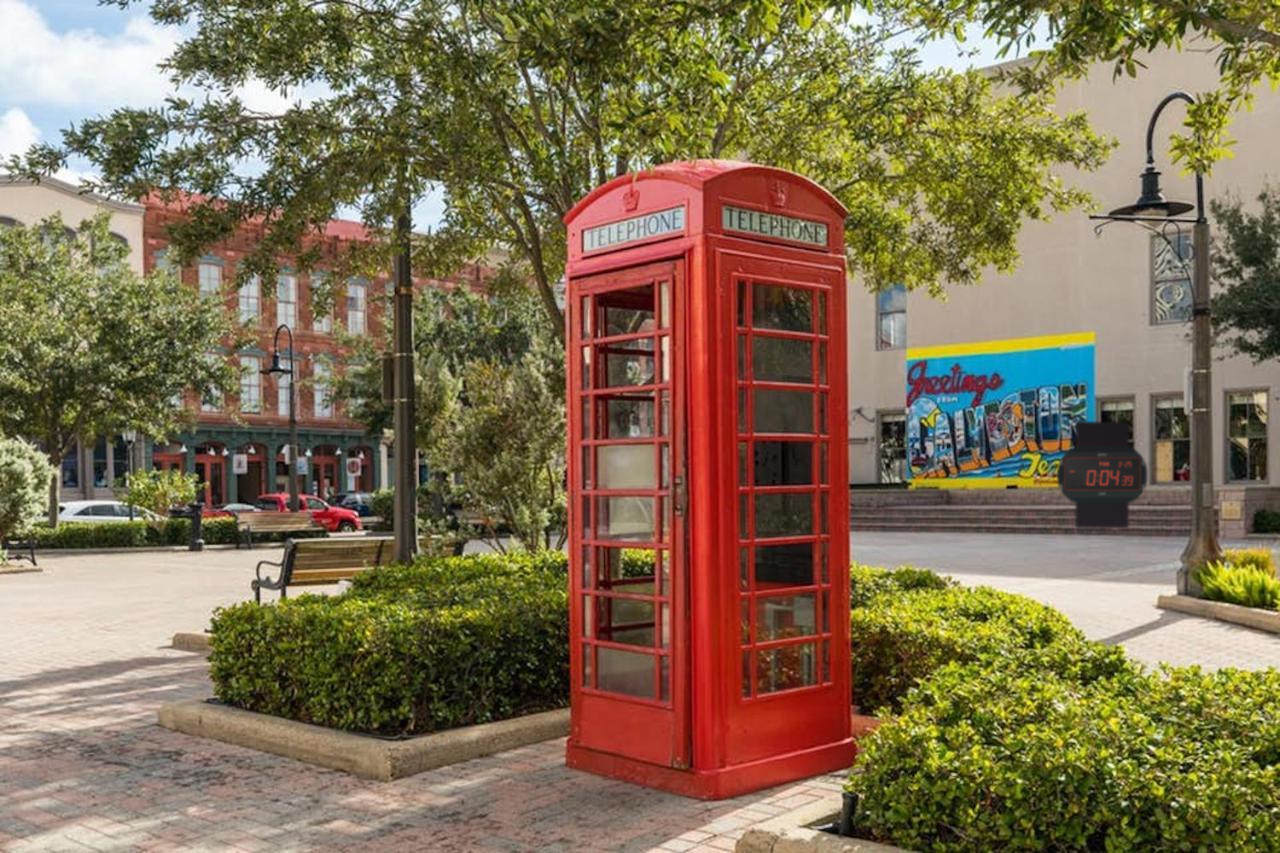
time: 0:04
